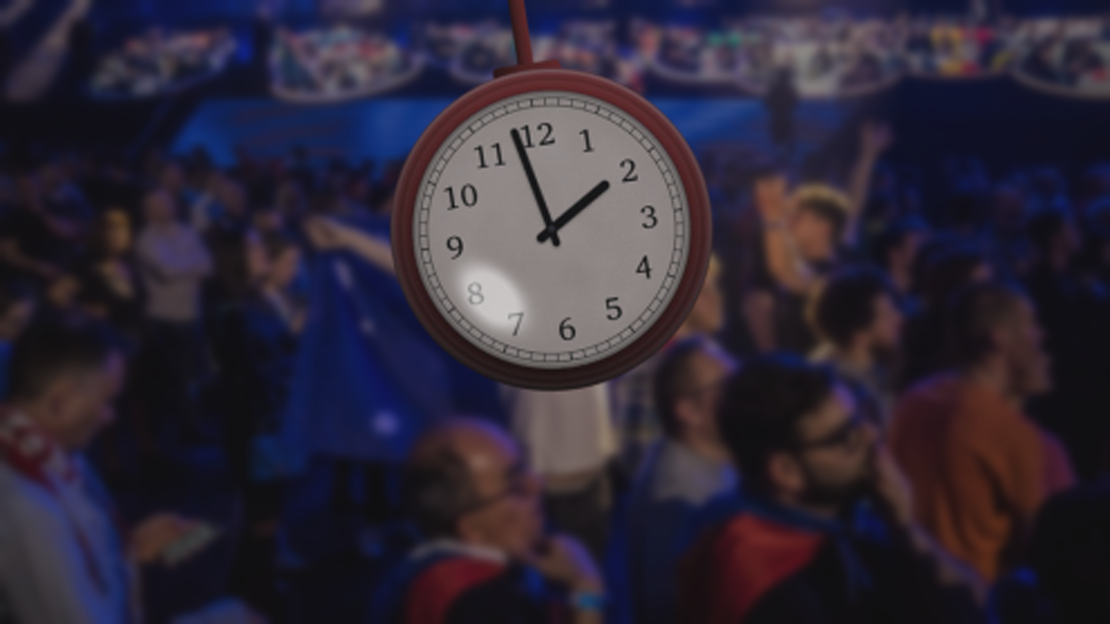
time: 1:58
